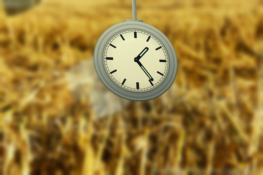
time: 1:24
